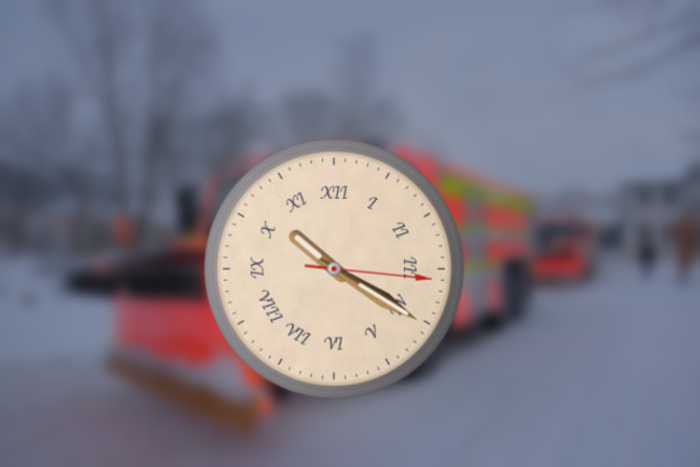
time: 10:20:16
